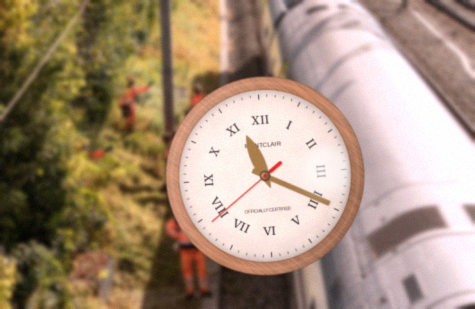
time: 11:19:39
